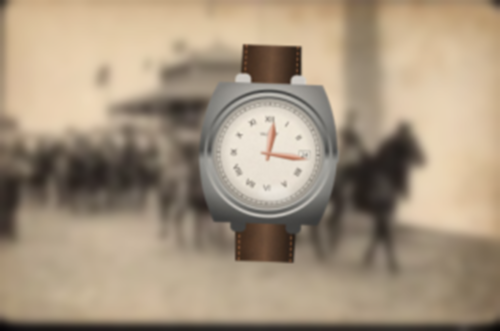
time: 12:16
